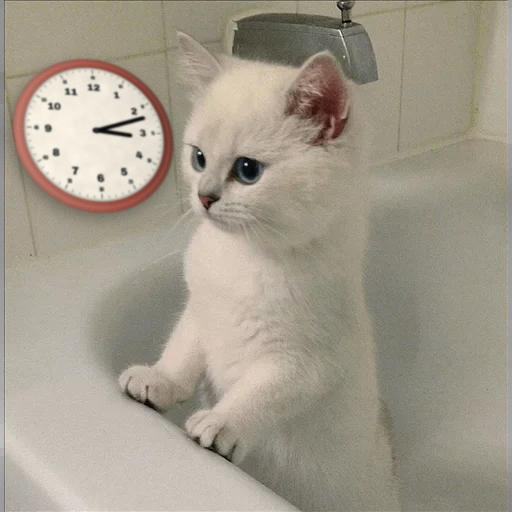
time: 3:12
